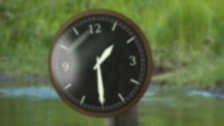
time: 1:30
